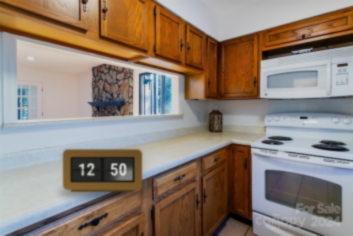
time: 12:50
